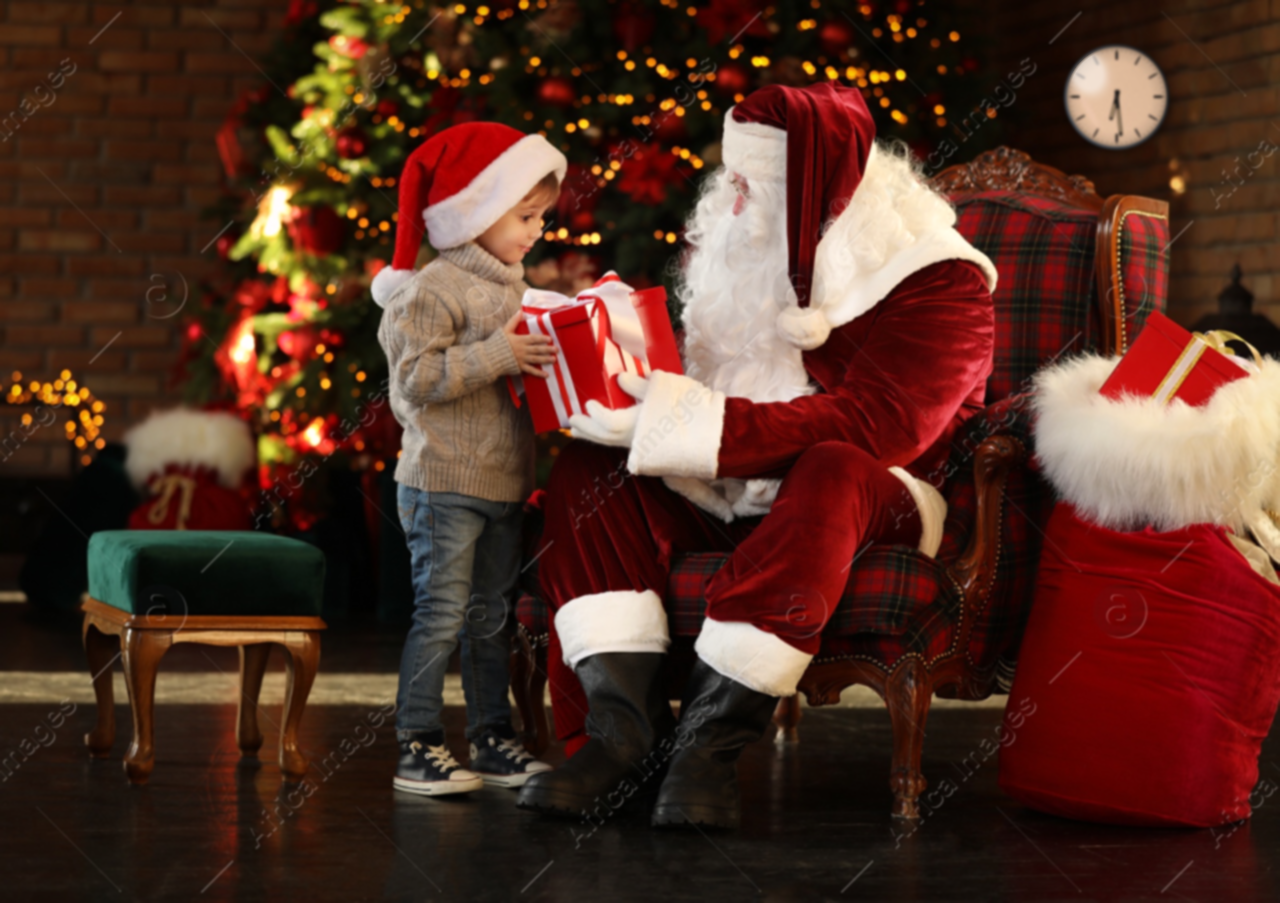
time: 6:29
